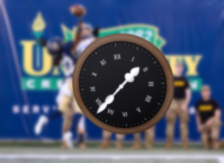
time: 1:38
